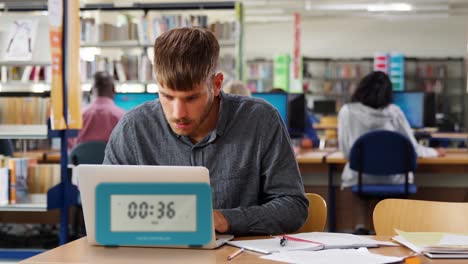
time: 0:36
